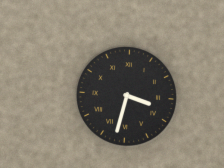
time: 3:32
